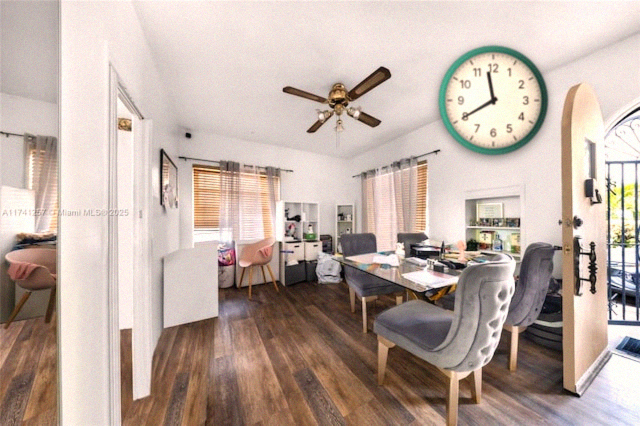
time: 11:40
